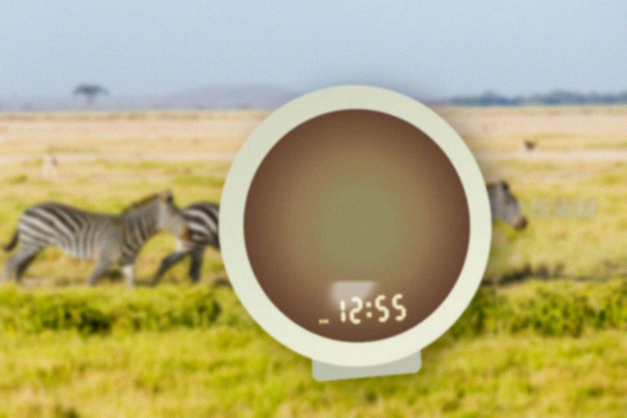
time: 12:55
